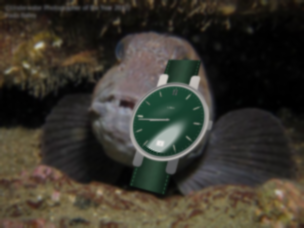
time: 8:44
